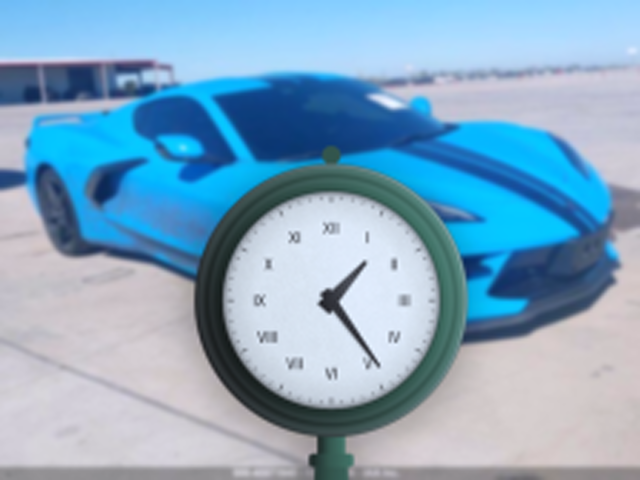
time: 1:24
